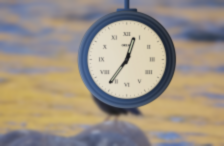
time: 12:36
